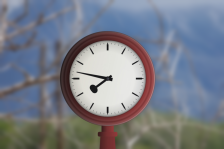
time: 7:47
